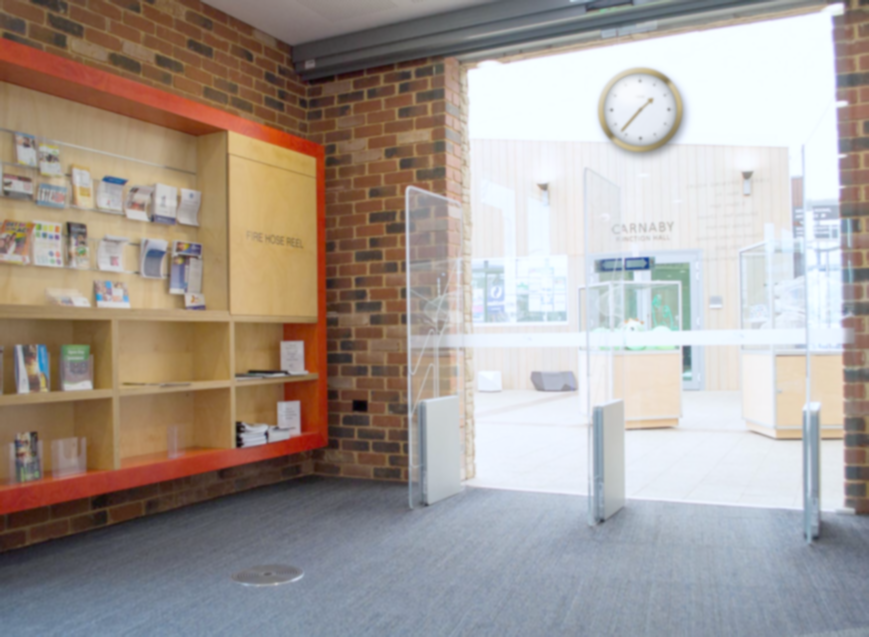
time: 1:37
